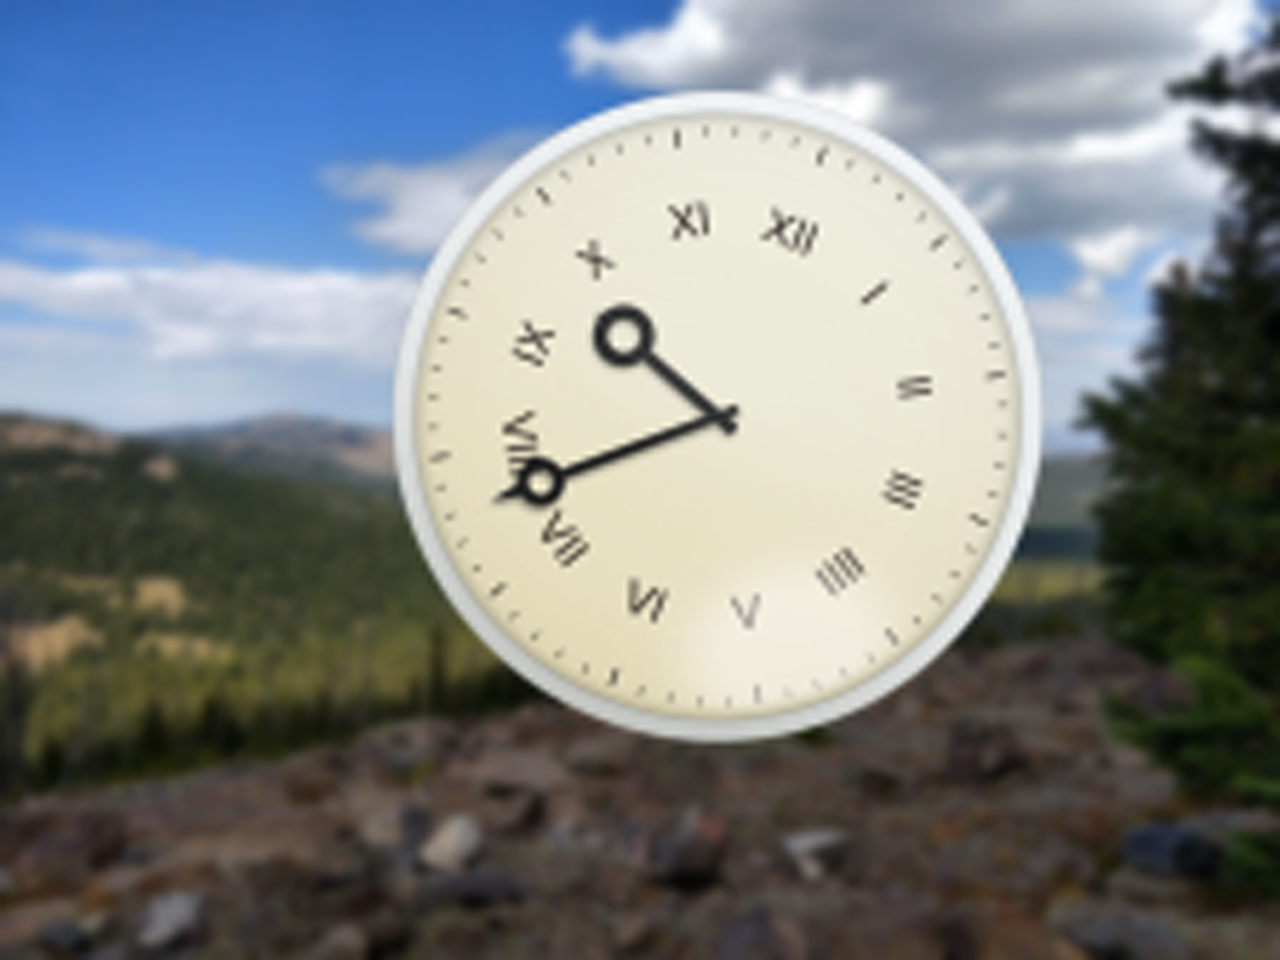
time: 9:38
